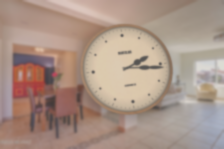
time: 2:16
